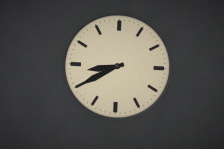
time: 8:40
